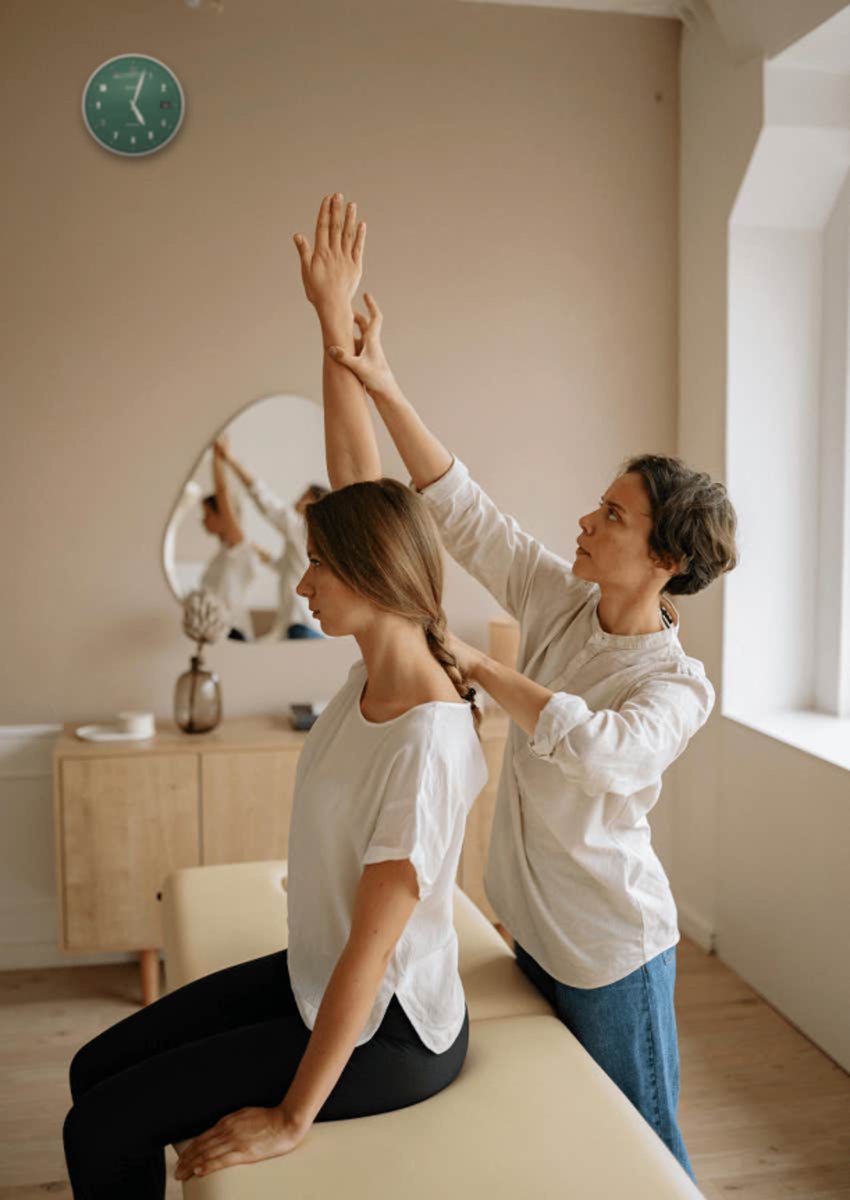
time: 5:03
